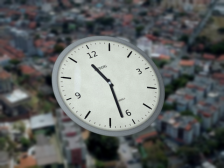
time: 11:32
